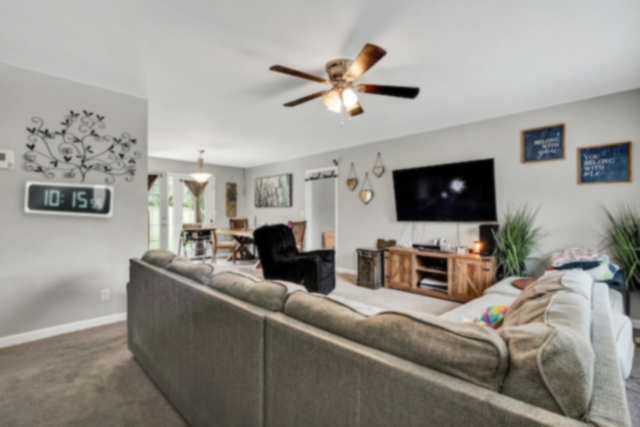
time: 10:15
